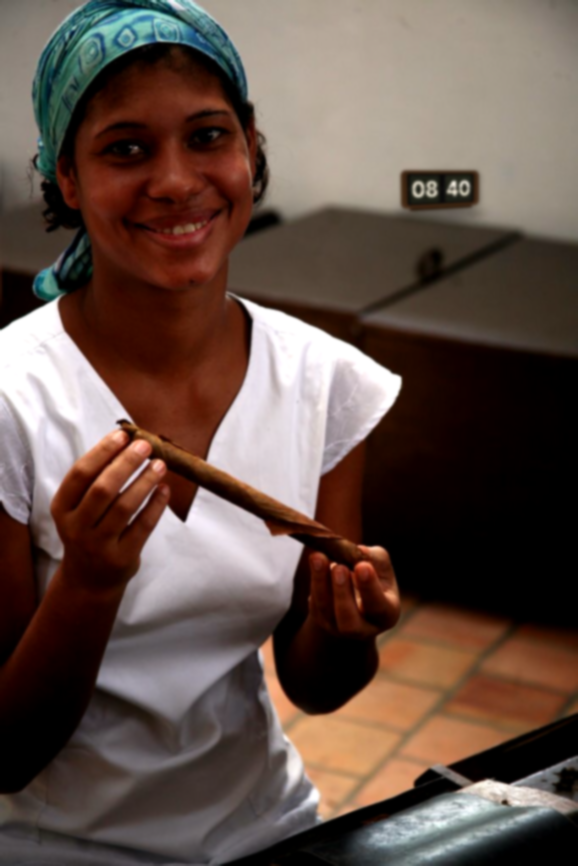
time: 8:40
